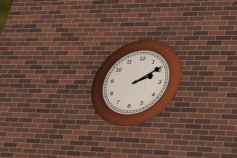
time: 2:09
